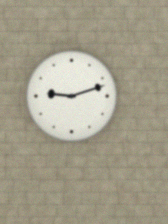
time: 9:12
